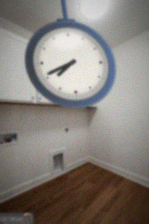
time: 7:41
